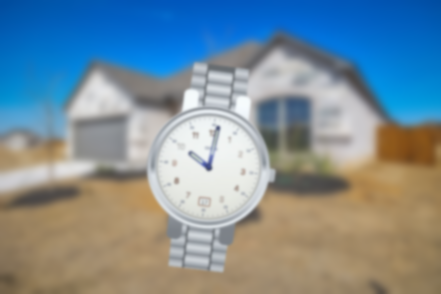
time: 10:01
